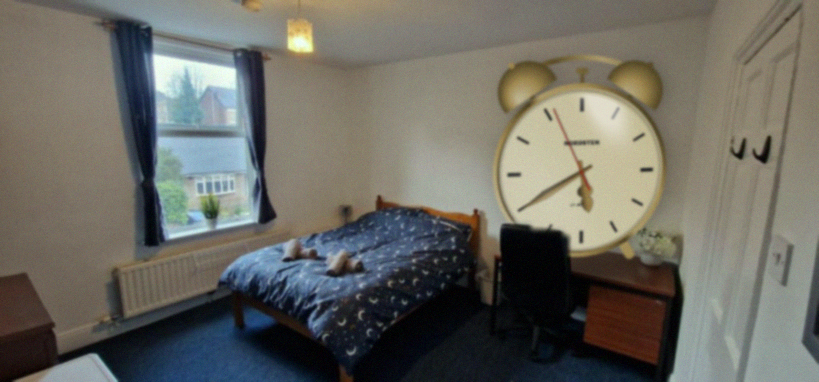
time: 5:39:56
